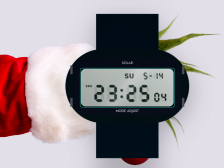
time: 23:25:04
